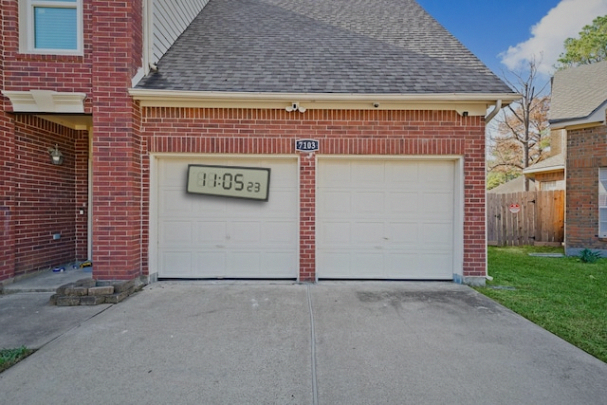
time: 11:05:23
